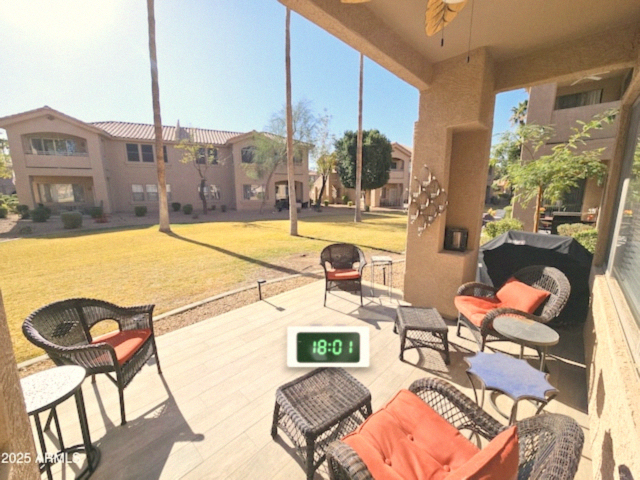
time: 18:01
